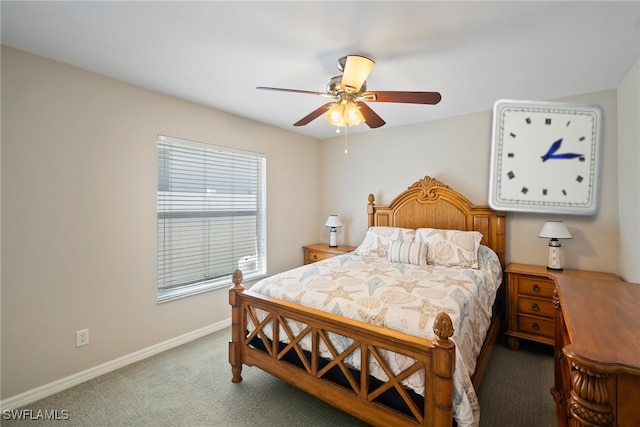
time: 1:14
